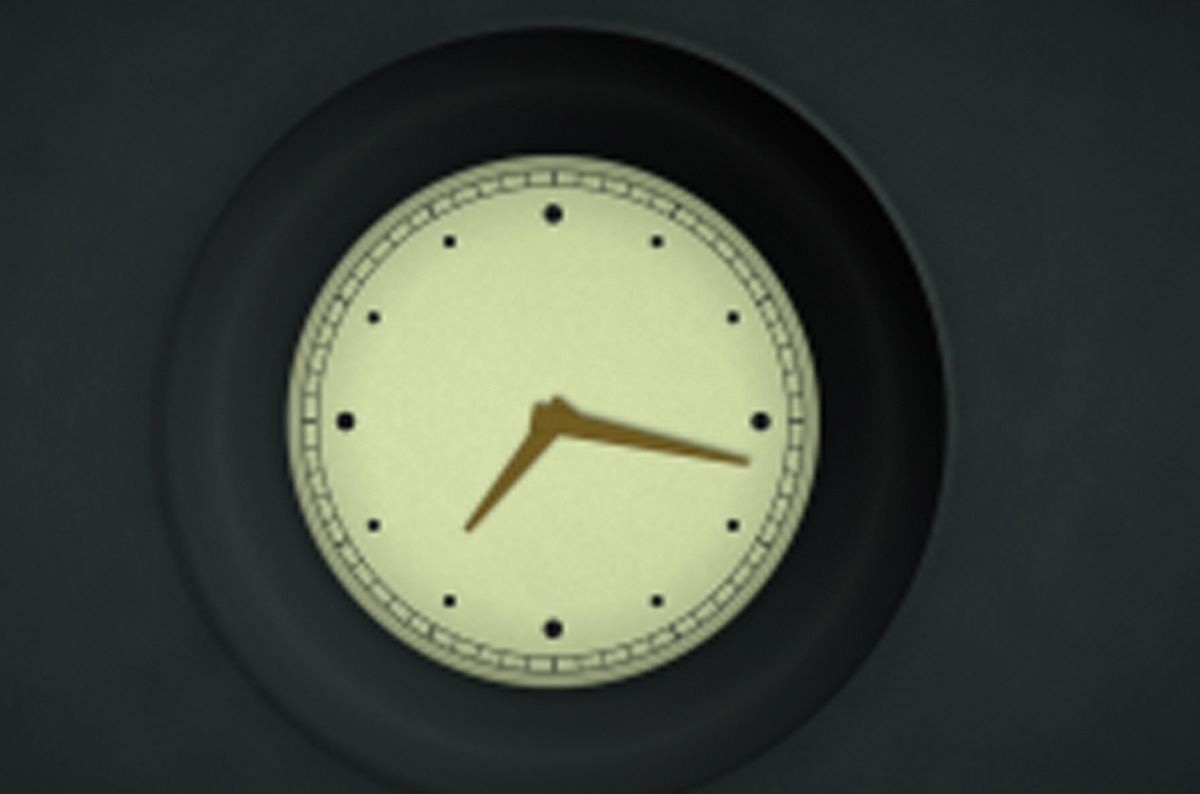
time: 7:17
